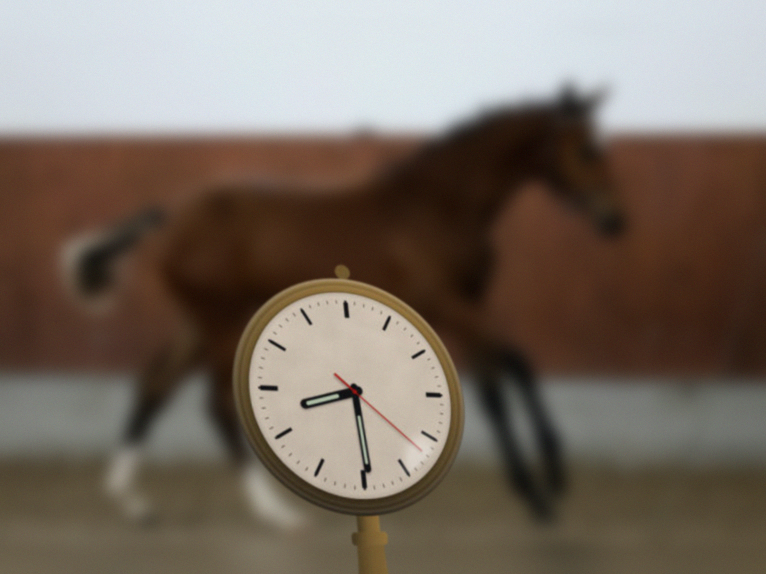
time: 8:29:22
